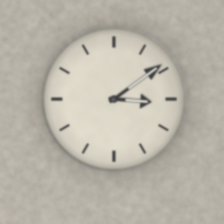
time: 3:09
